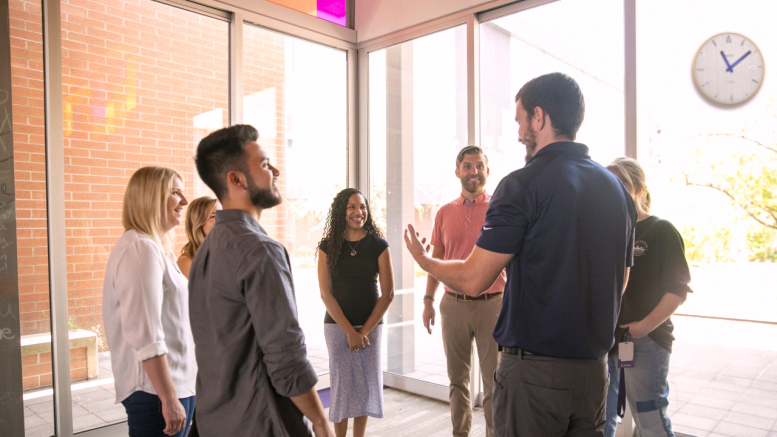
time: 11:09
